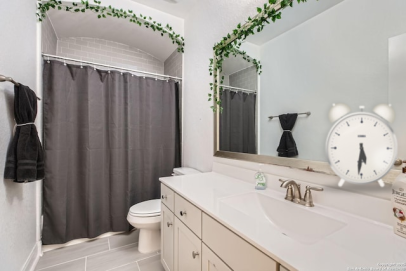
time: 5:31
